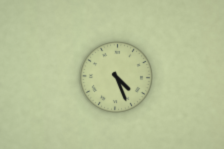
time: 4:26
